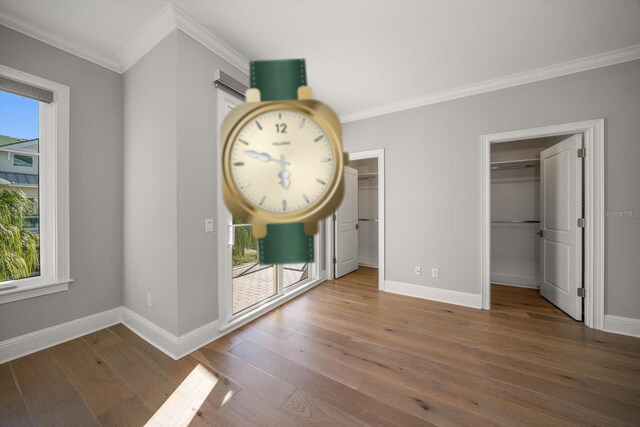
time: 5:48
